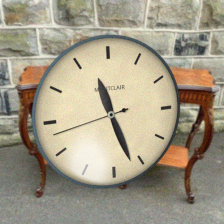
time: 11:26:43
